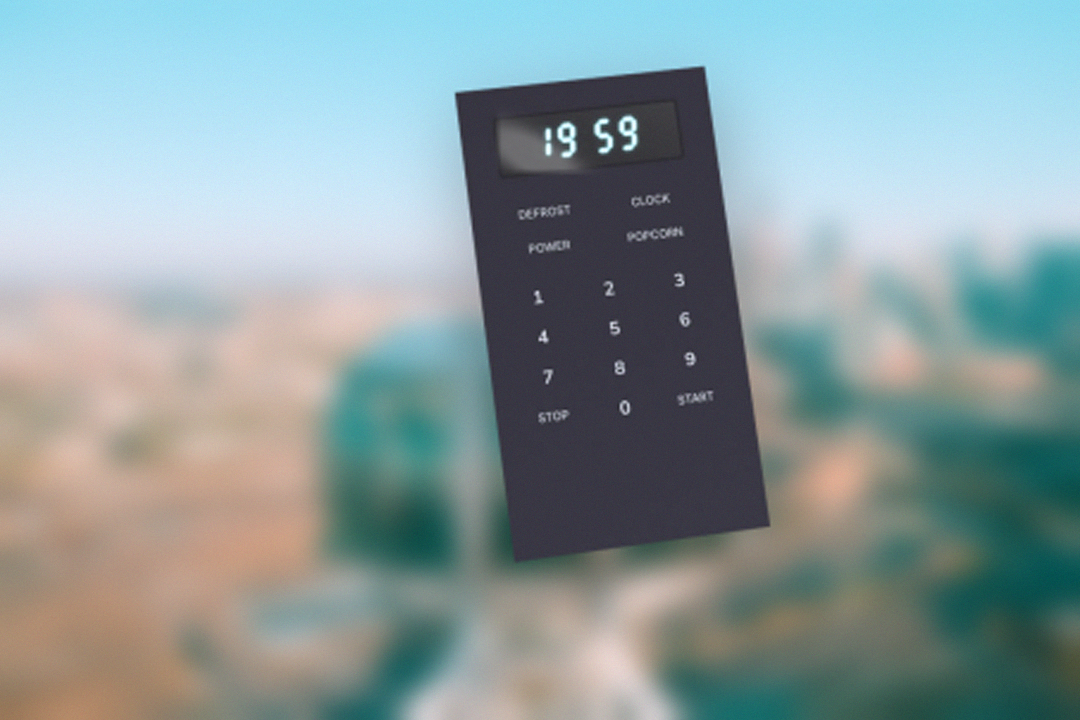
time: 19:59
